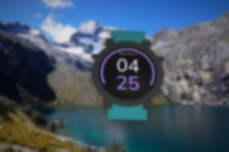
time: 4:25
